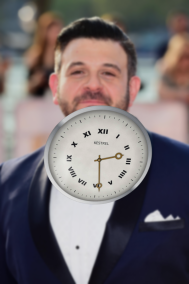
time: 2:29
